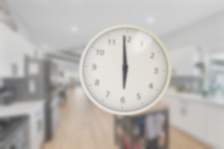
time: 5:59
